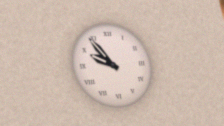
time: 9:54
